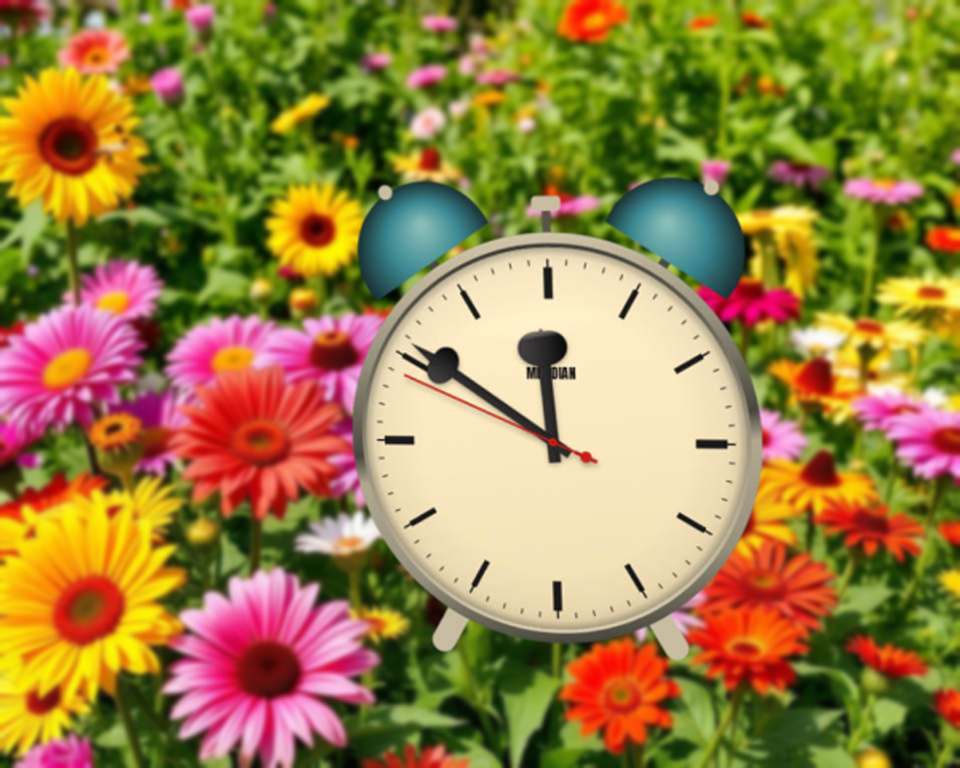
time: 11:50:49
